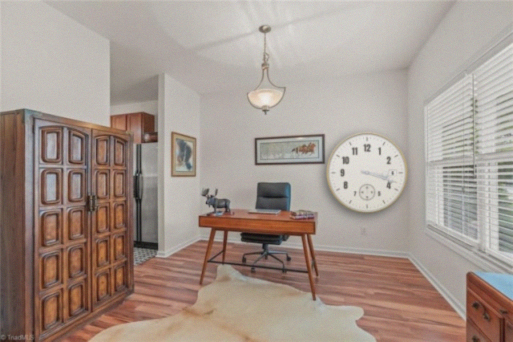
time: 3:18
